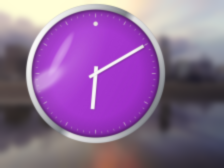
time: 6:10
